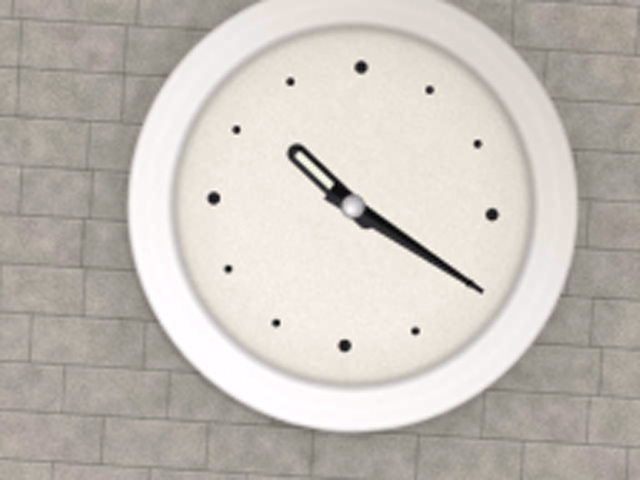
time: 10:20
